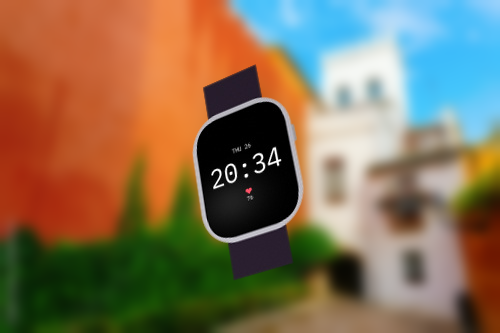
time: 20:34
